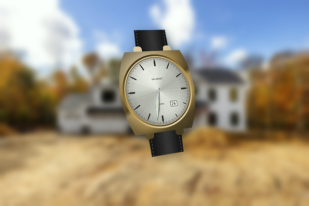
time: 6:32
